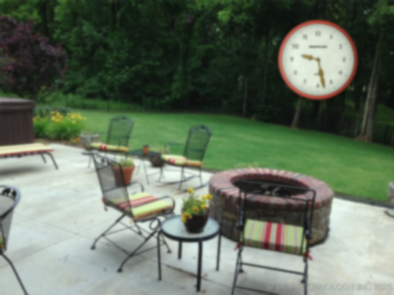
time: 9:28
